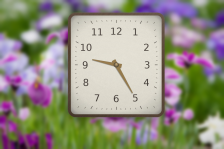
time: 9:25
